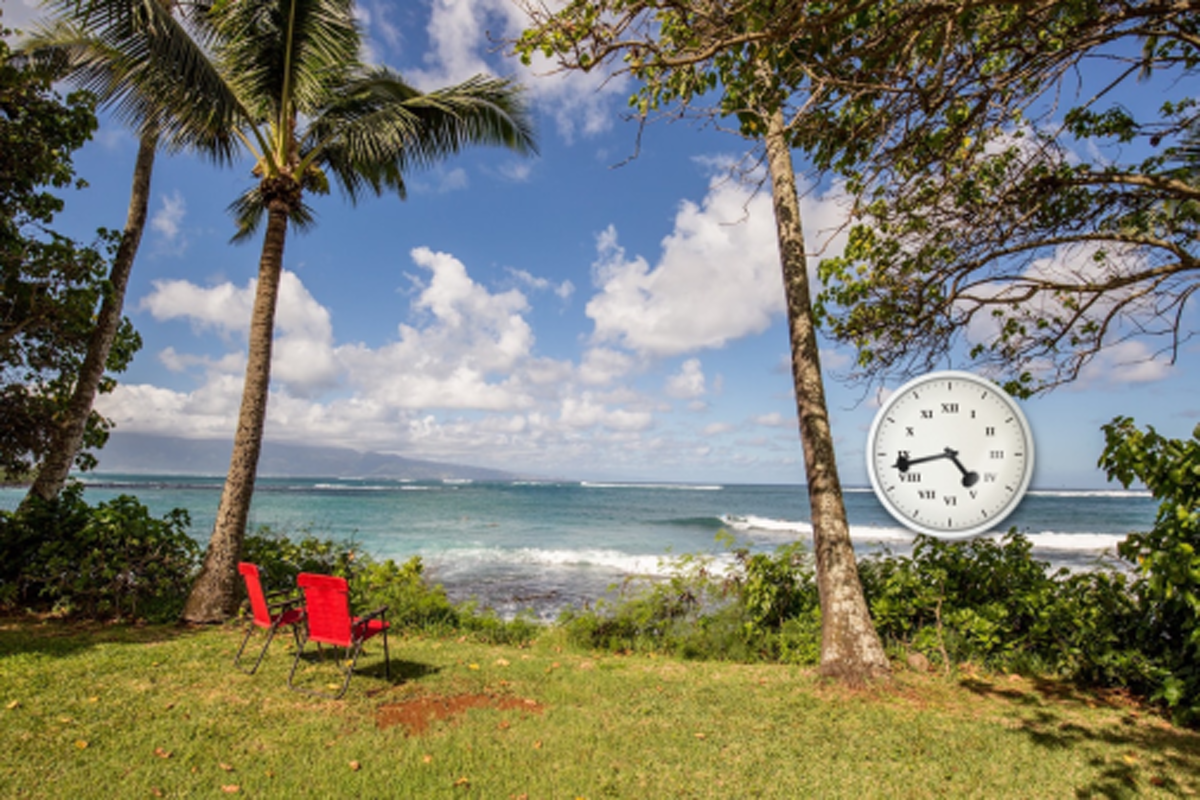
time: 4:43
